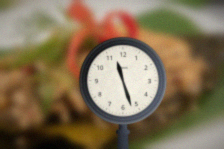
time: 11:27
